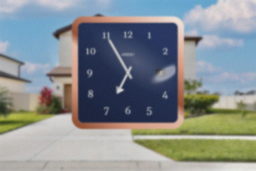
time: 6:55
